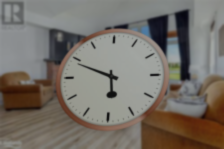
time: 5:49
